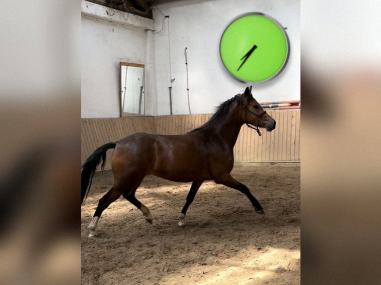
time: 7:36
